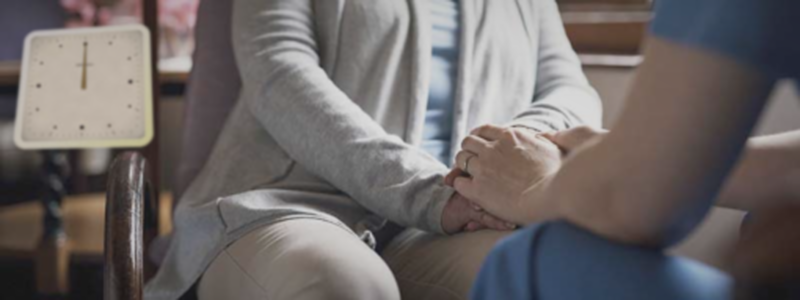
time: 12:00
